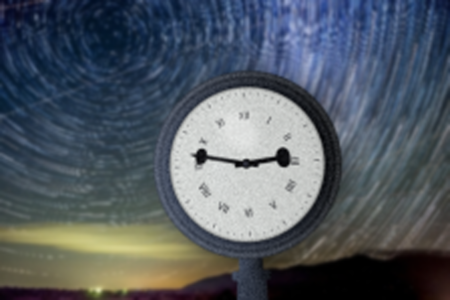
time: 2:47
